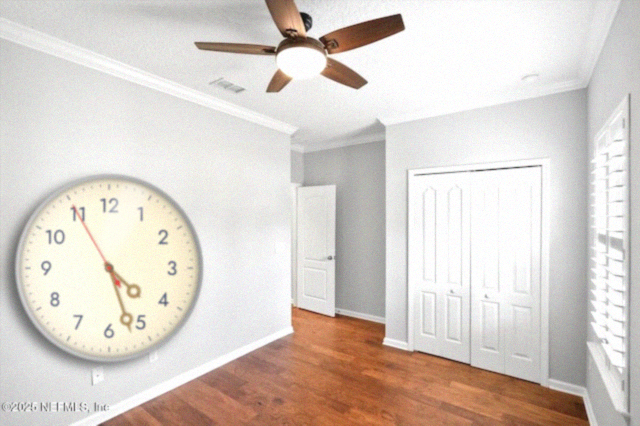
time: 4:26:55
